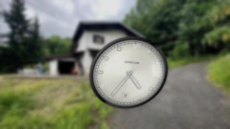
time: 4:35
